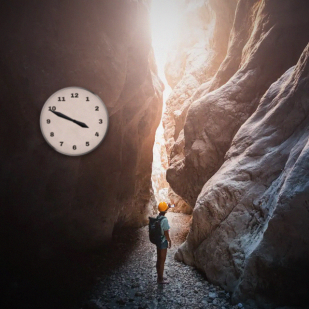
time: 3:49
